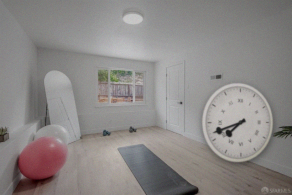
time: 7:42
